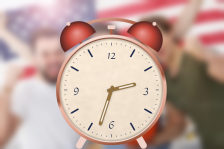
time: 2:33
